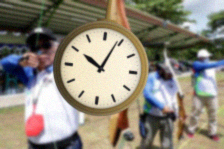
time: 10:04
